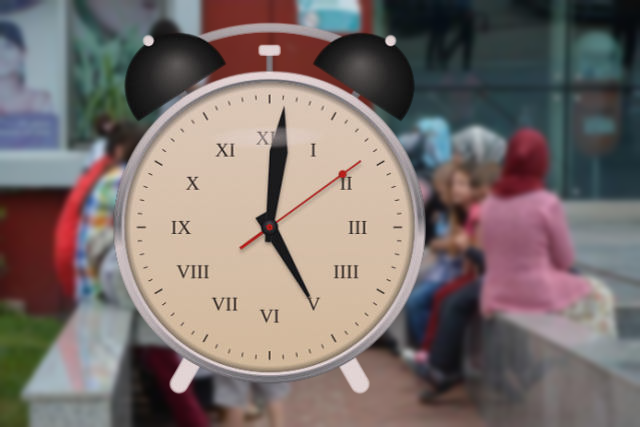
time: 5:01:09
